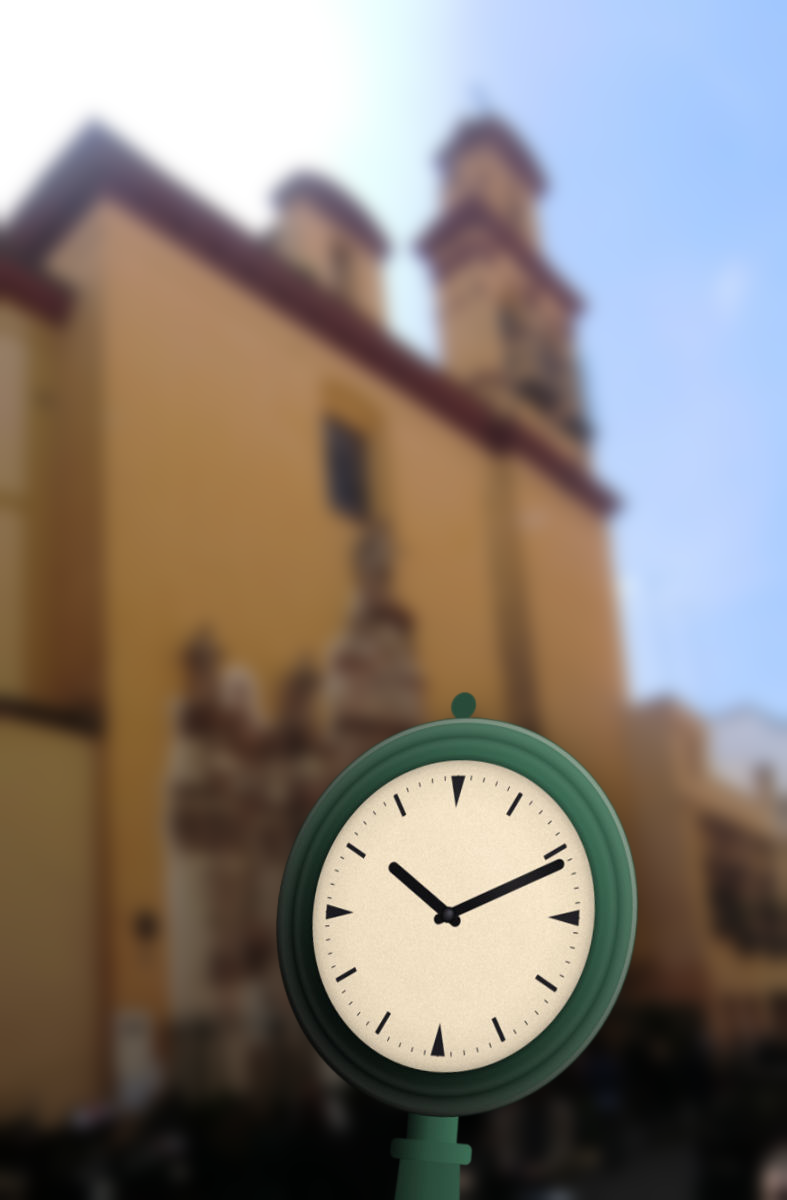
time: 10:11
